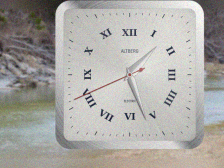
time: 1:26:41
